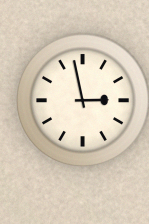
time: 2:58
